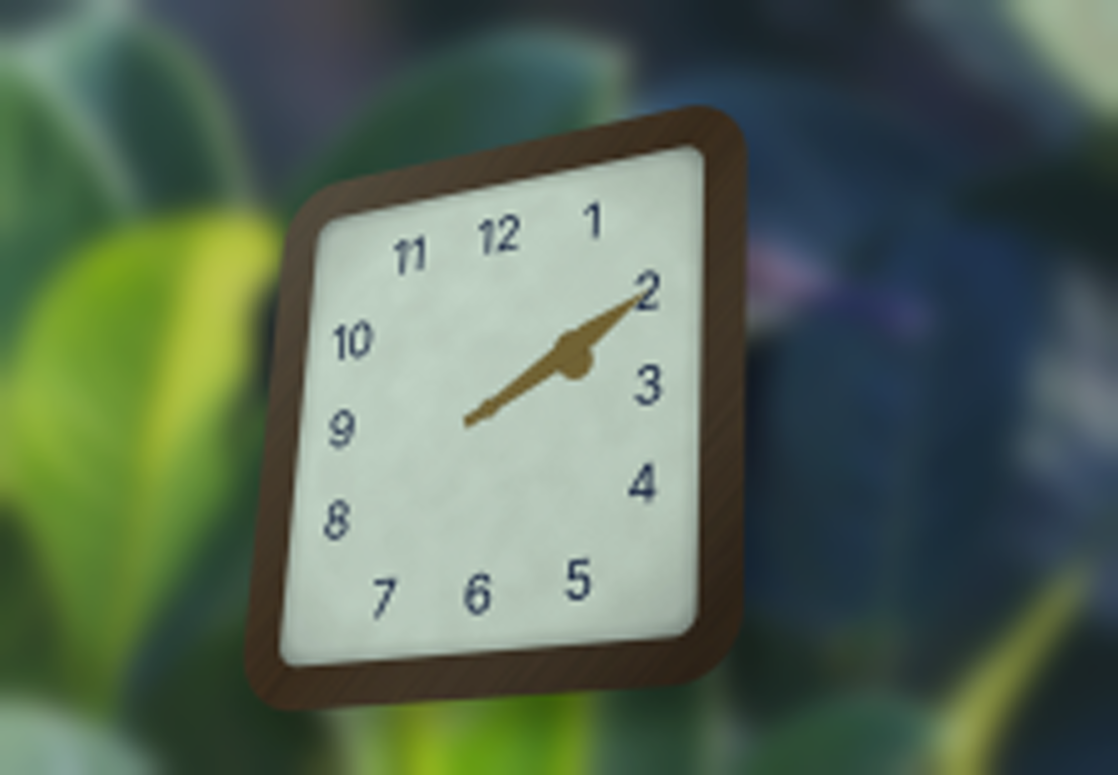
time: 2:10
